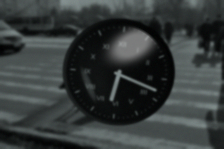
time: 6:18
